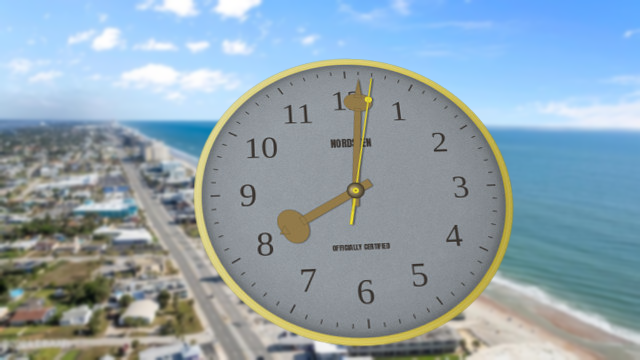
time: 8:01:02
